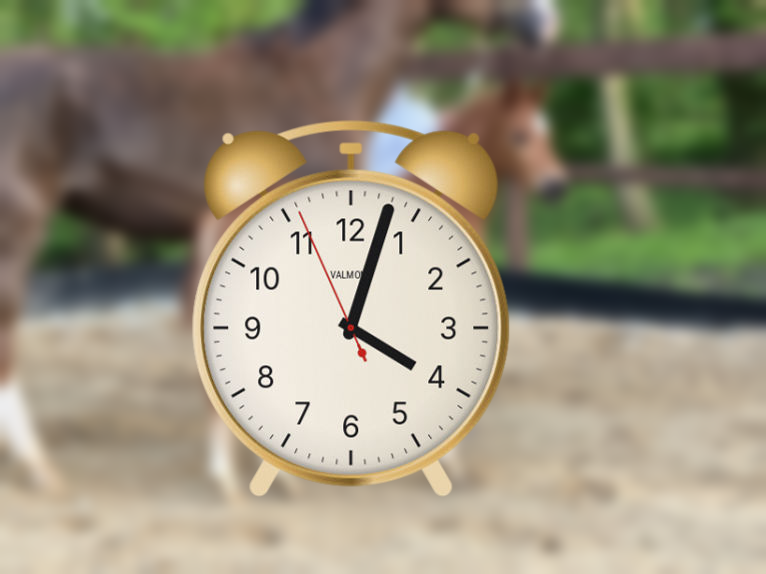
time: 4:02:56
